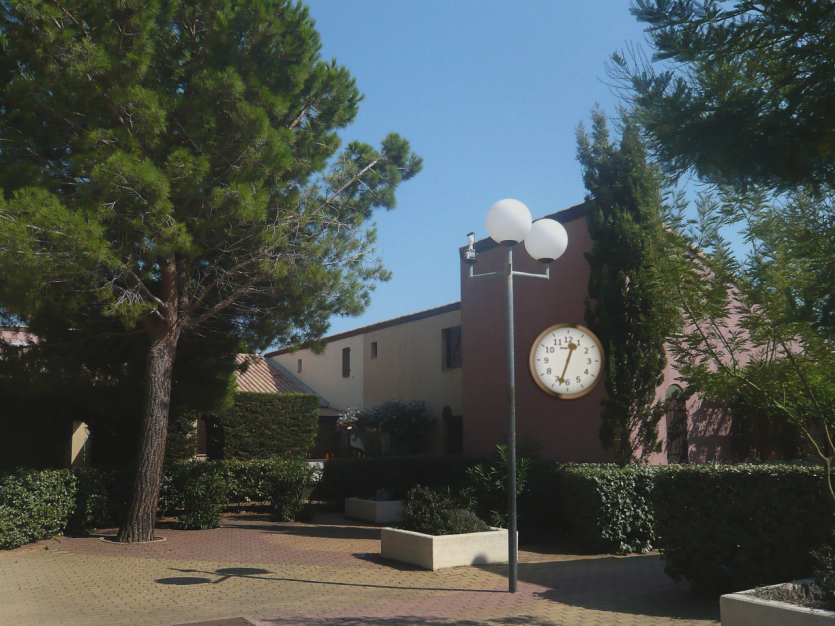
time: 12:33
